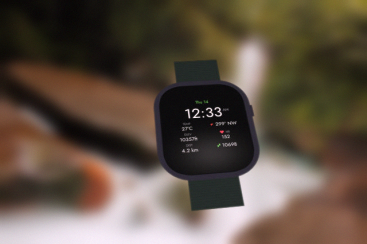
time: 12:33
